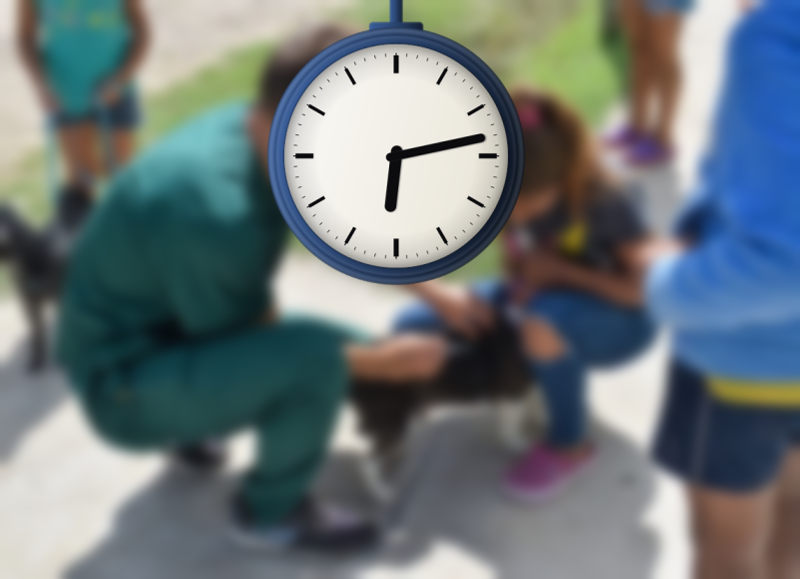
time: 6:13
